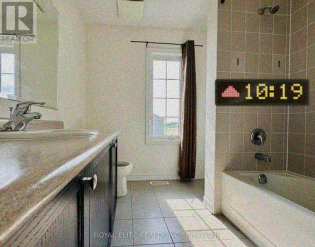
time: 10:19
